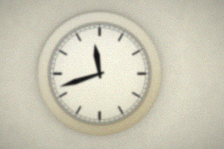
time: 11:42
